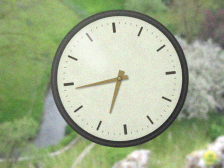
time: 6:44
